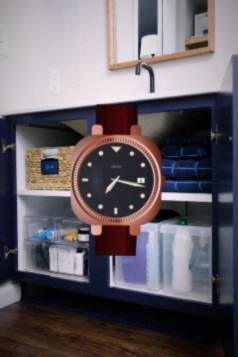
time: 7:17
